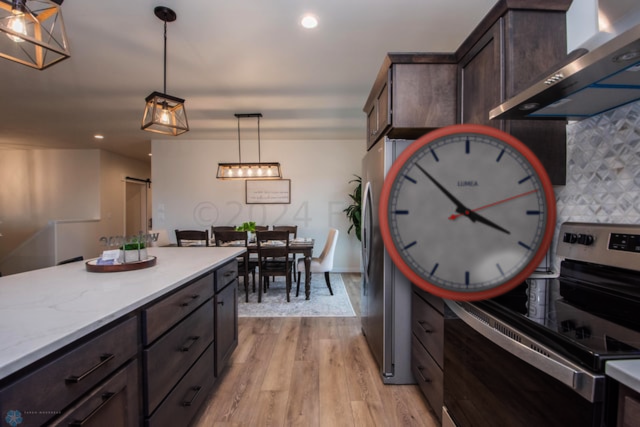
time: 3:52:12
